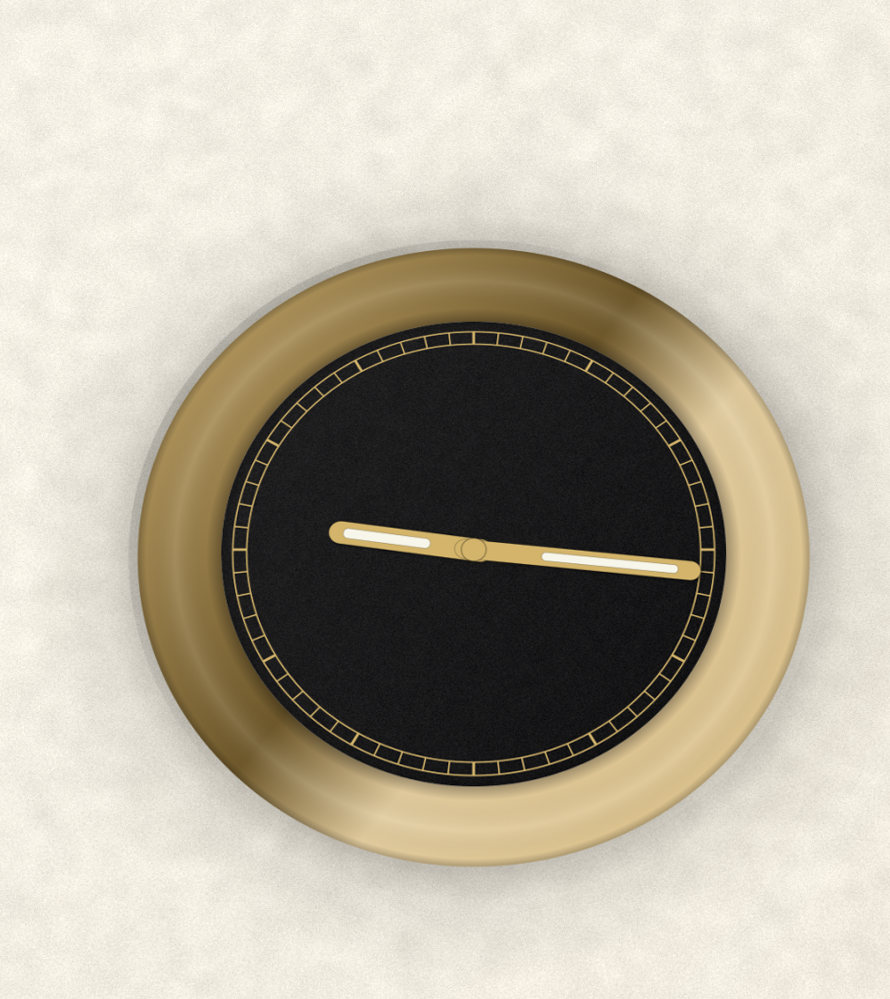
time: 9:16
